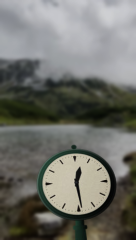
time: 12:29
